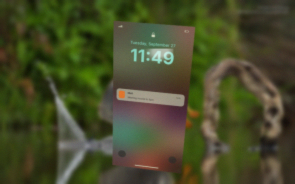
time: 11:49
